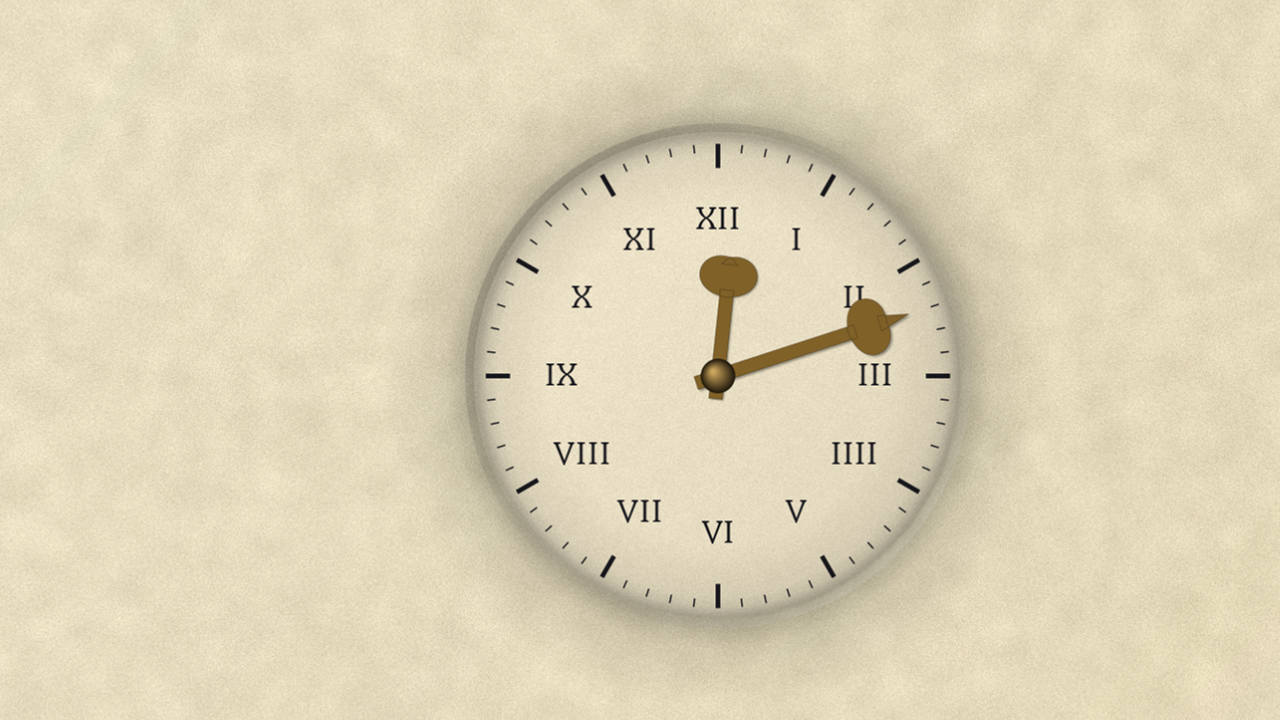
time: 12:12
